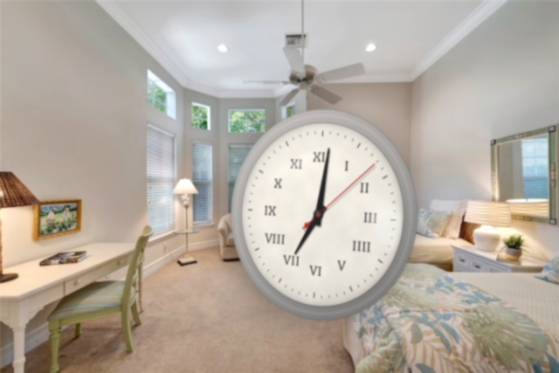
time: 7:01:08
